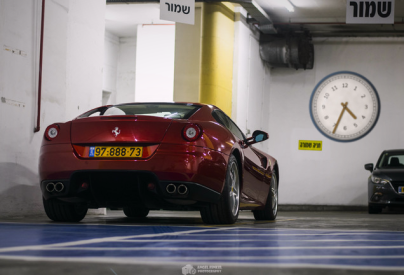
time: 4:34
